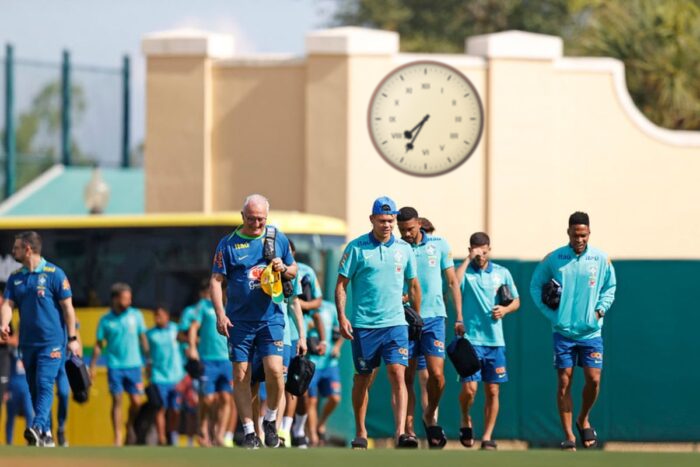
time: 7:35
